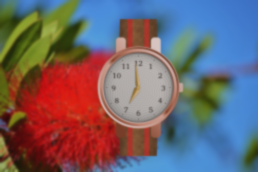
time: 6:59
